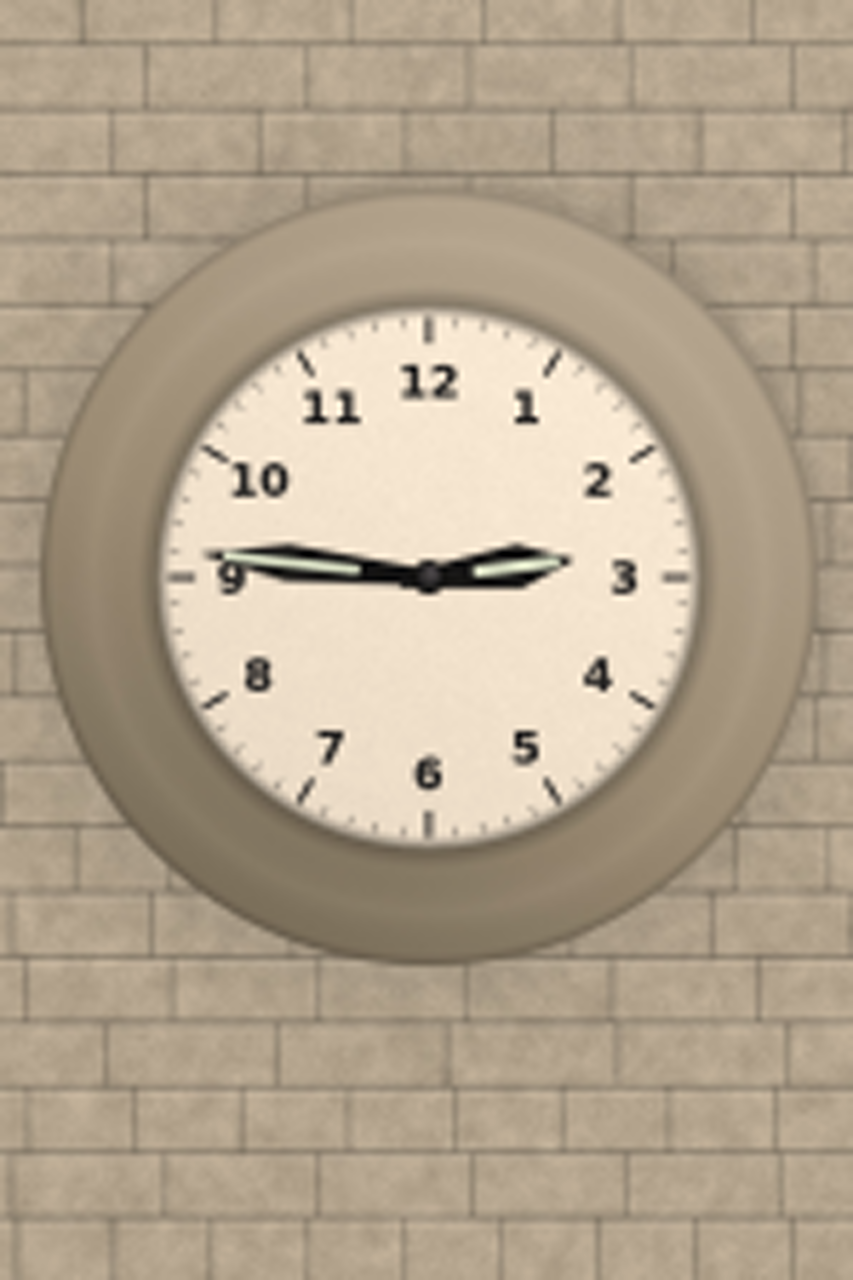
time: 2:46
